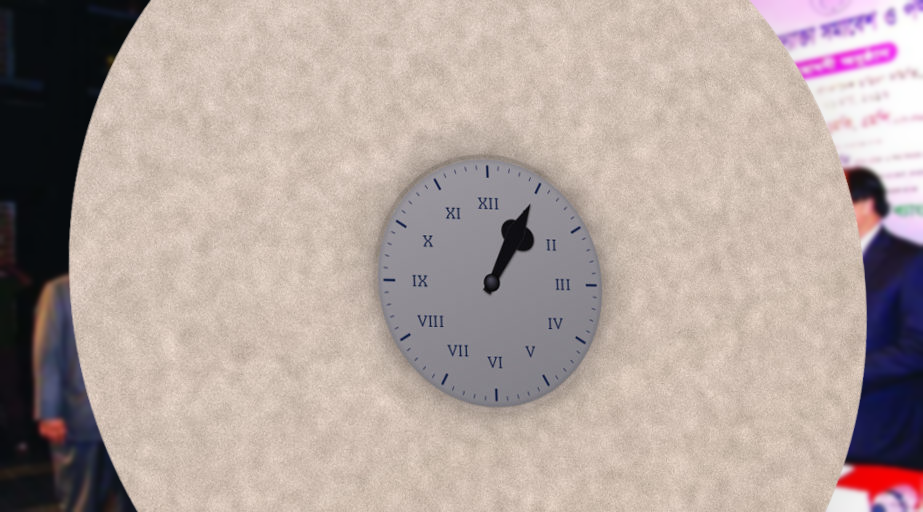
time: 1:05
